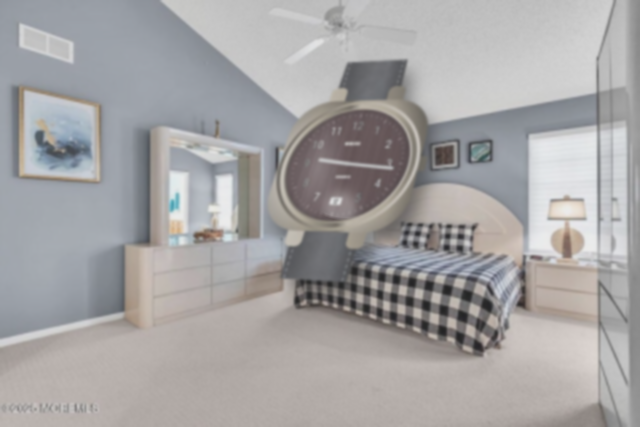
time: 9:16
